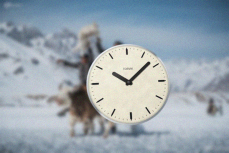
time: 10:08
